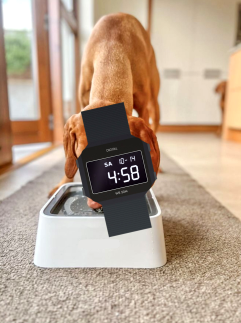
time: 4:58
